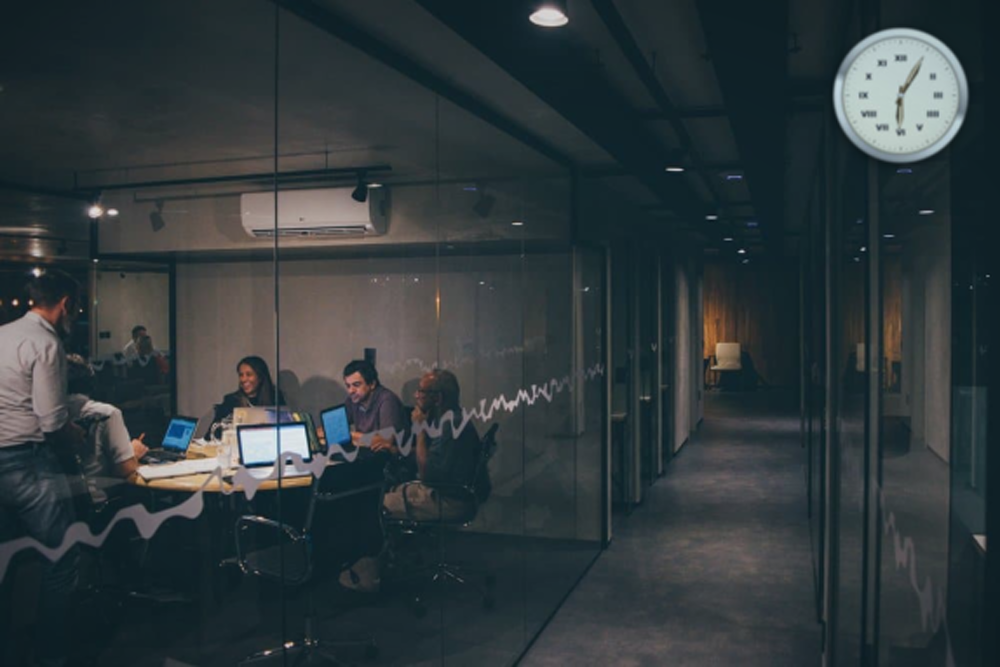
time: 6:05
